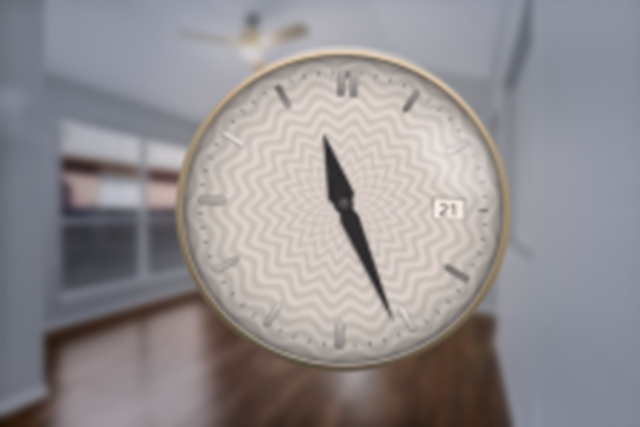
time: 11:26
